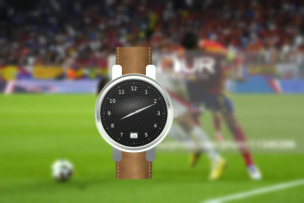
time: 8:11
